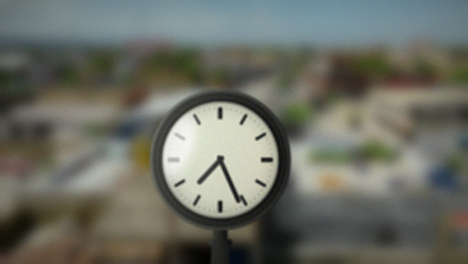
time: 7:26
